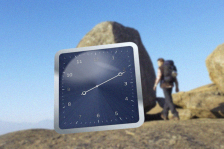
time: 8:11
